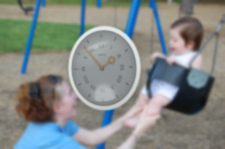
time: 1:53
